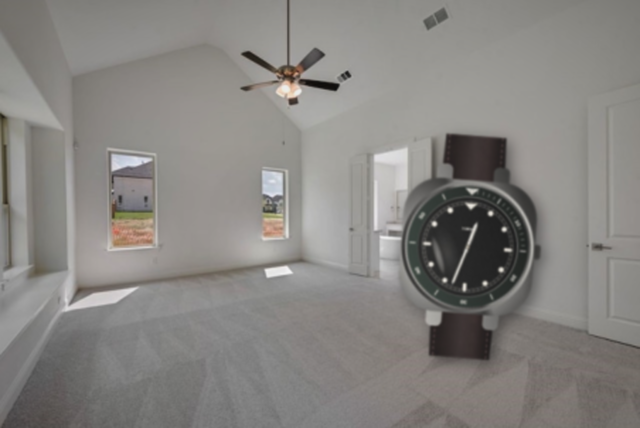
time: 12:33
